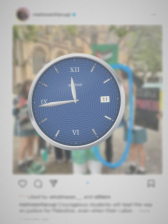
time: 11:44
